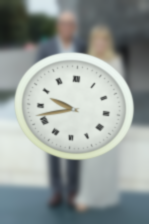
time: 9:42
